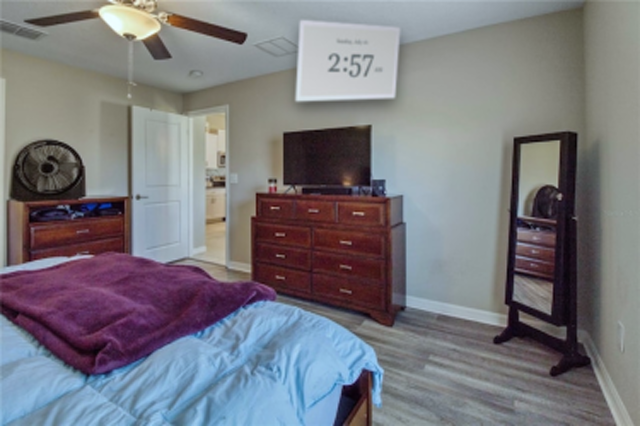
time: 2:57
